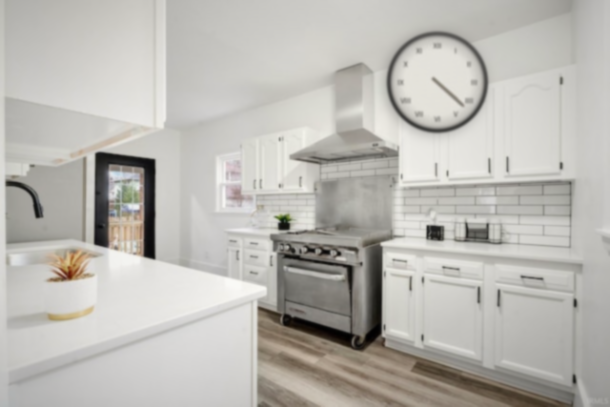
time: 4:22
